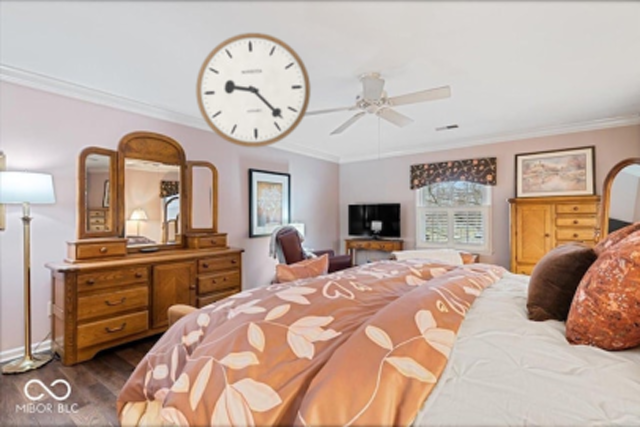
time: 9:23
